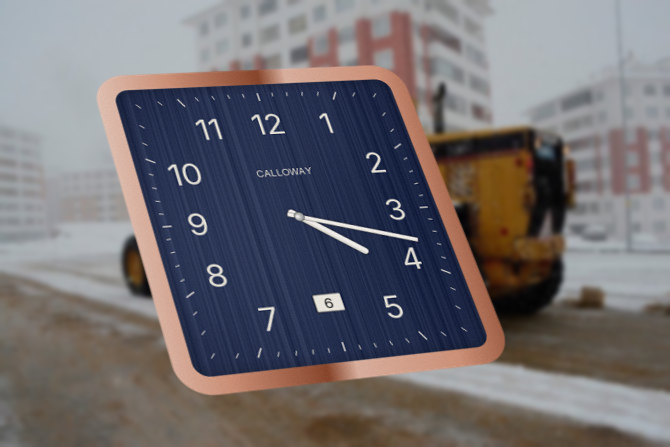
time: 4:18
